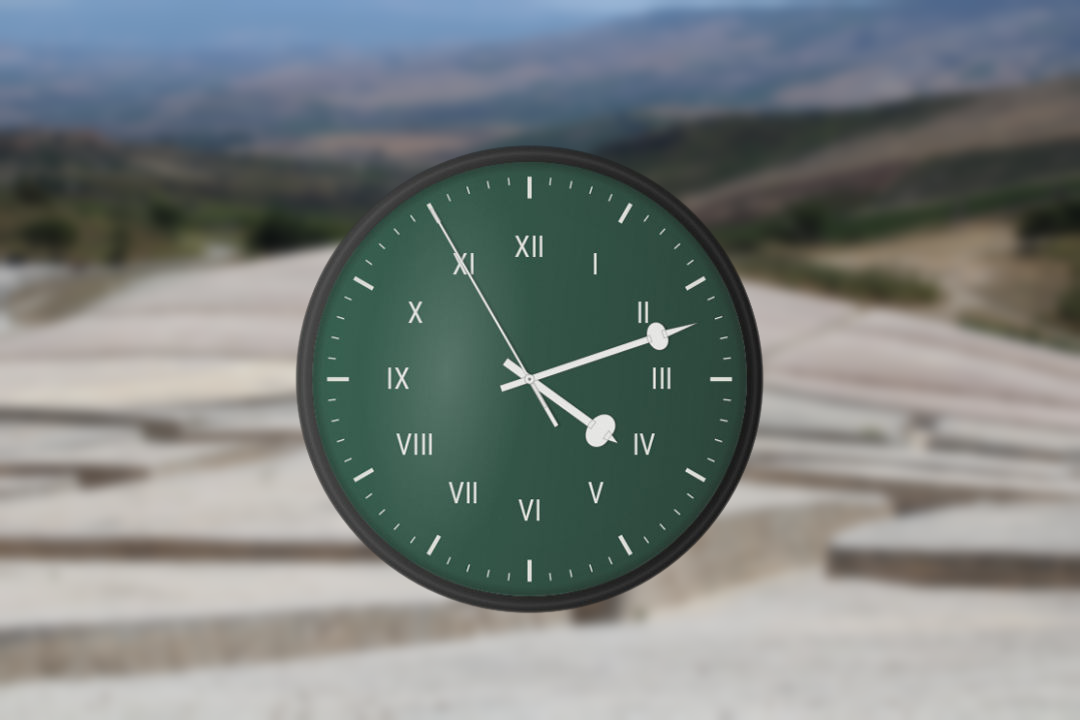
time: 4:11:55
